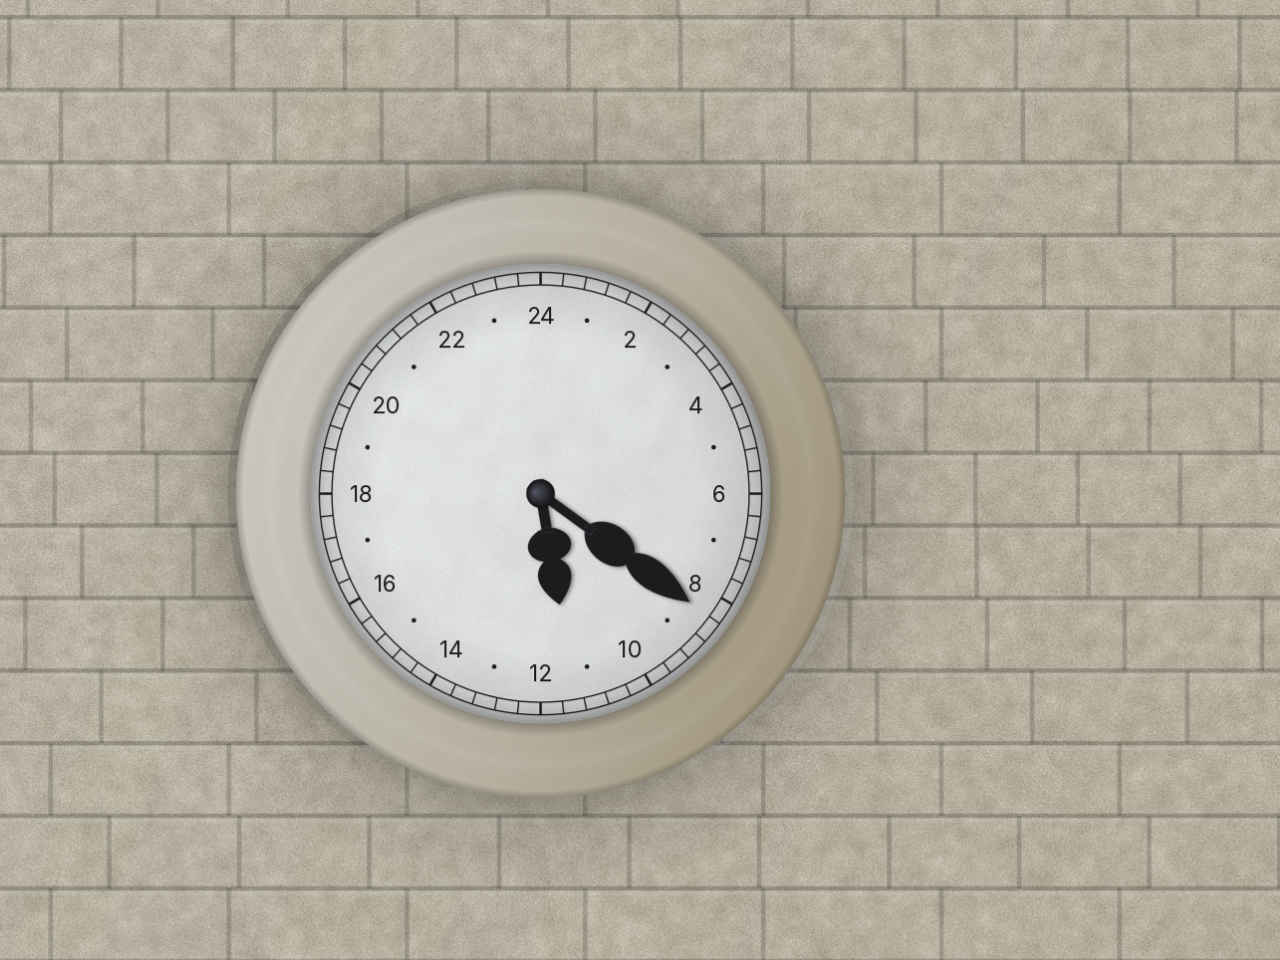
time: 11:21
